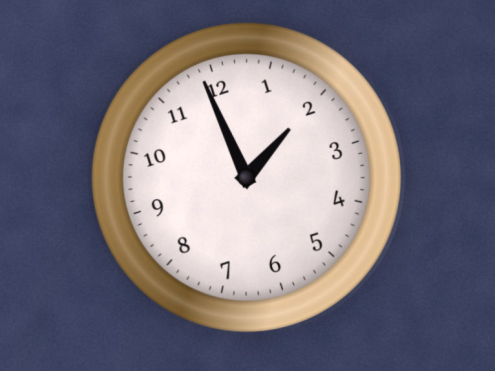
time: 1:59
